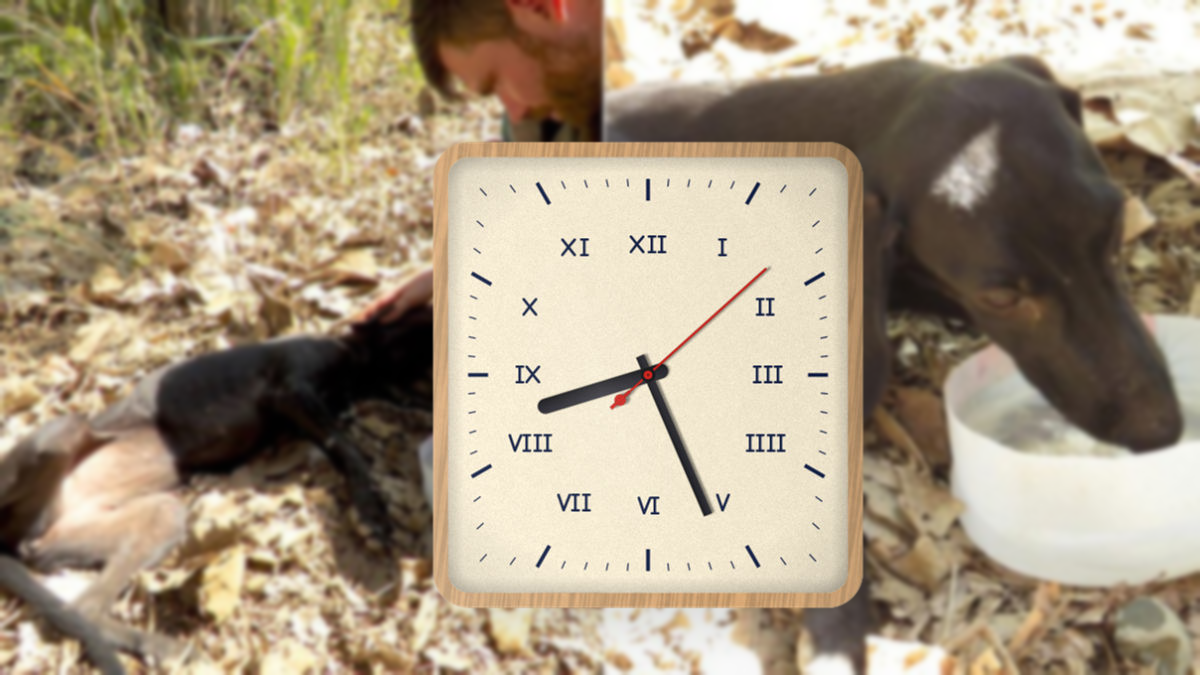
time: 8:26:08
